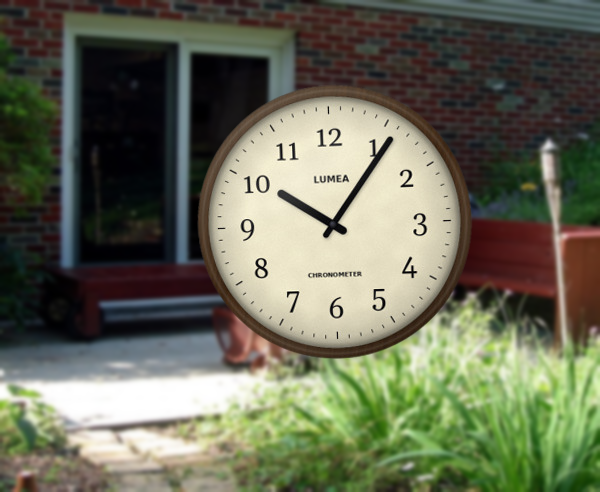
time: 10:06
